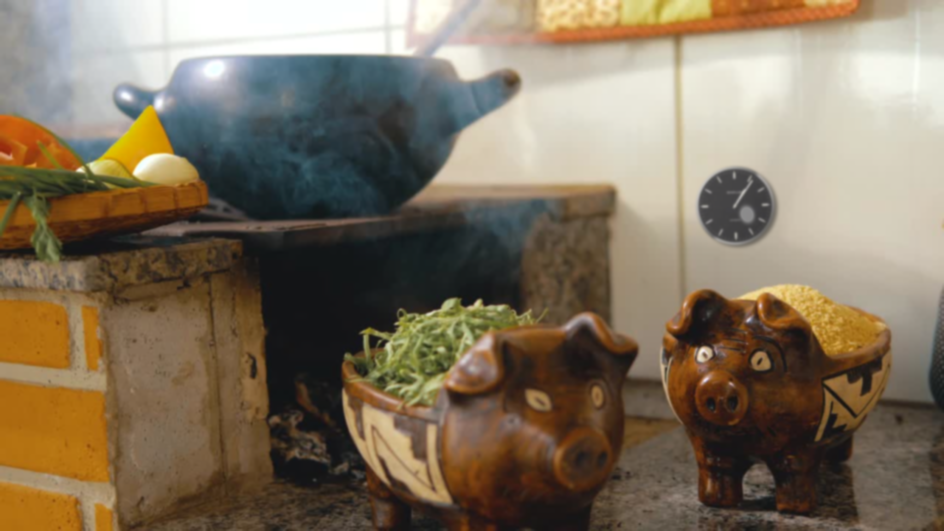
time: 1:06
